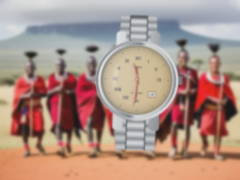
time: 11:31
